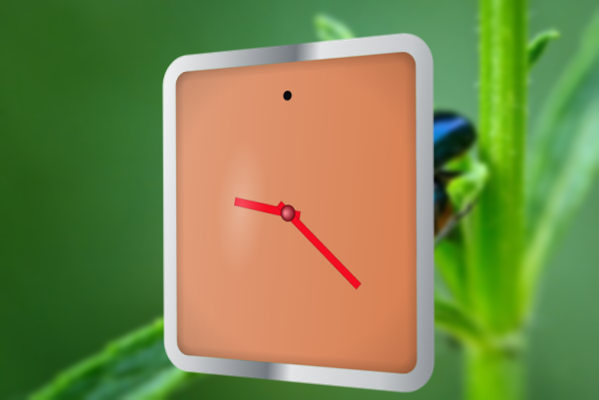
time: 9:22
